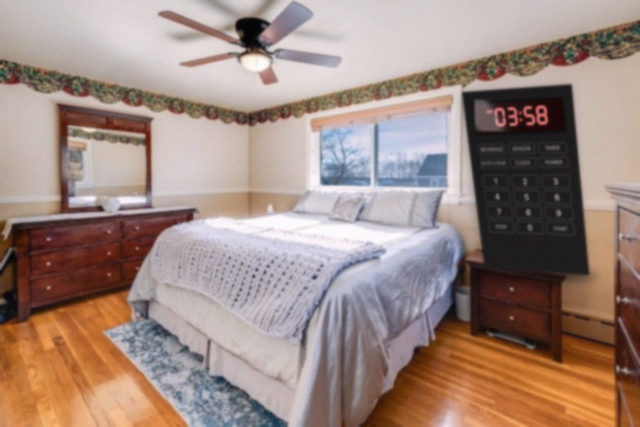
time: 3:58
